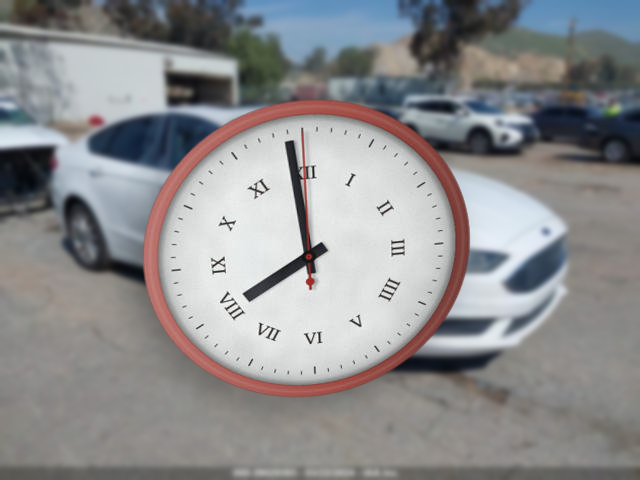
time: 7:59:00
